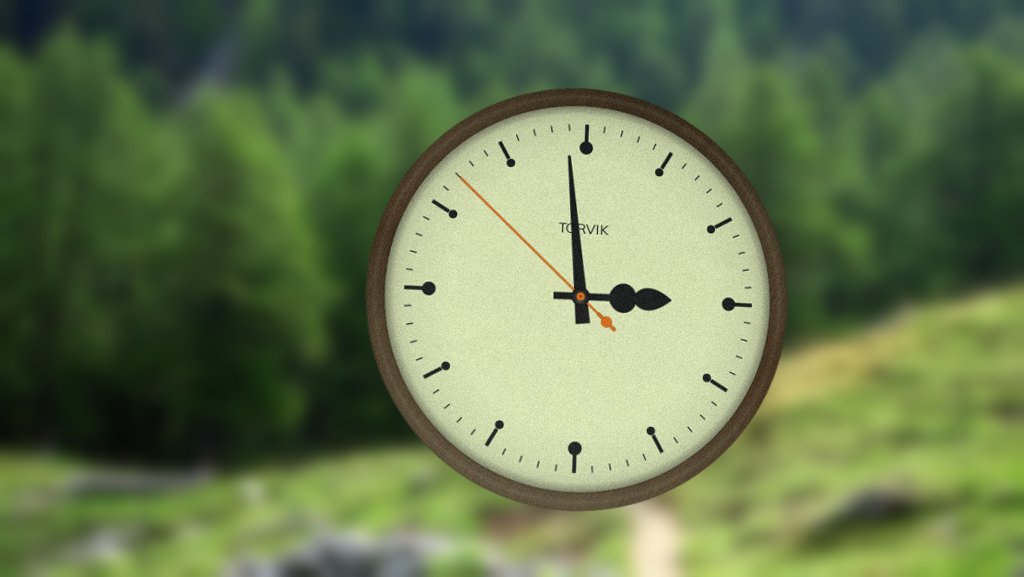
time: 2:58:52
